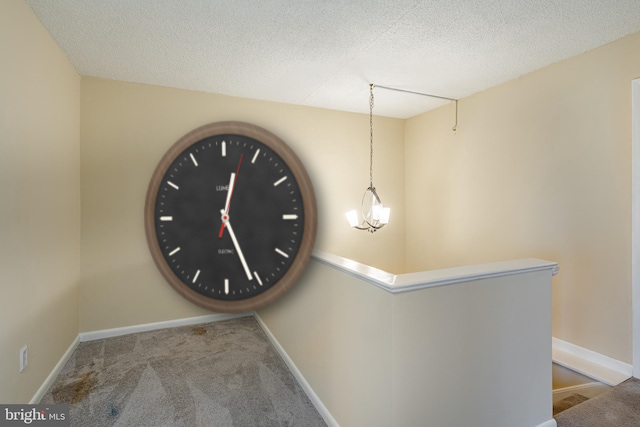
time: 12:26:03
